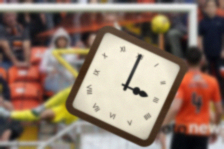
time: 3:00
